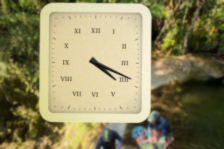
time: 4:19
